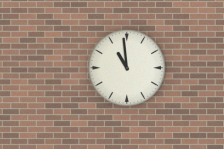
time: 10:59
